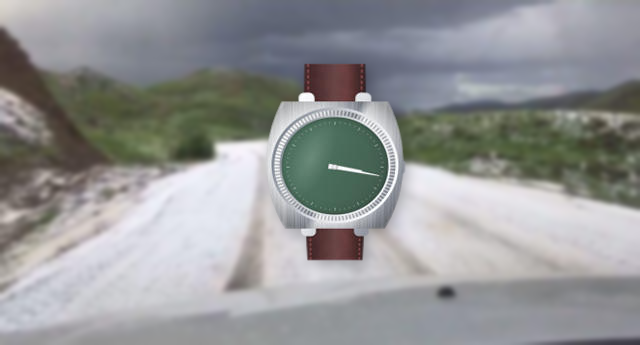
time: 3:17
